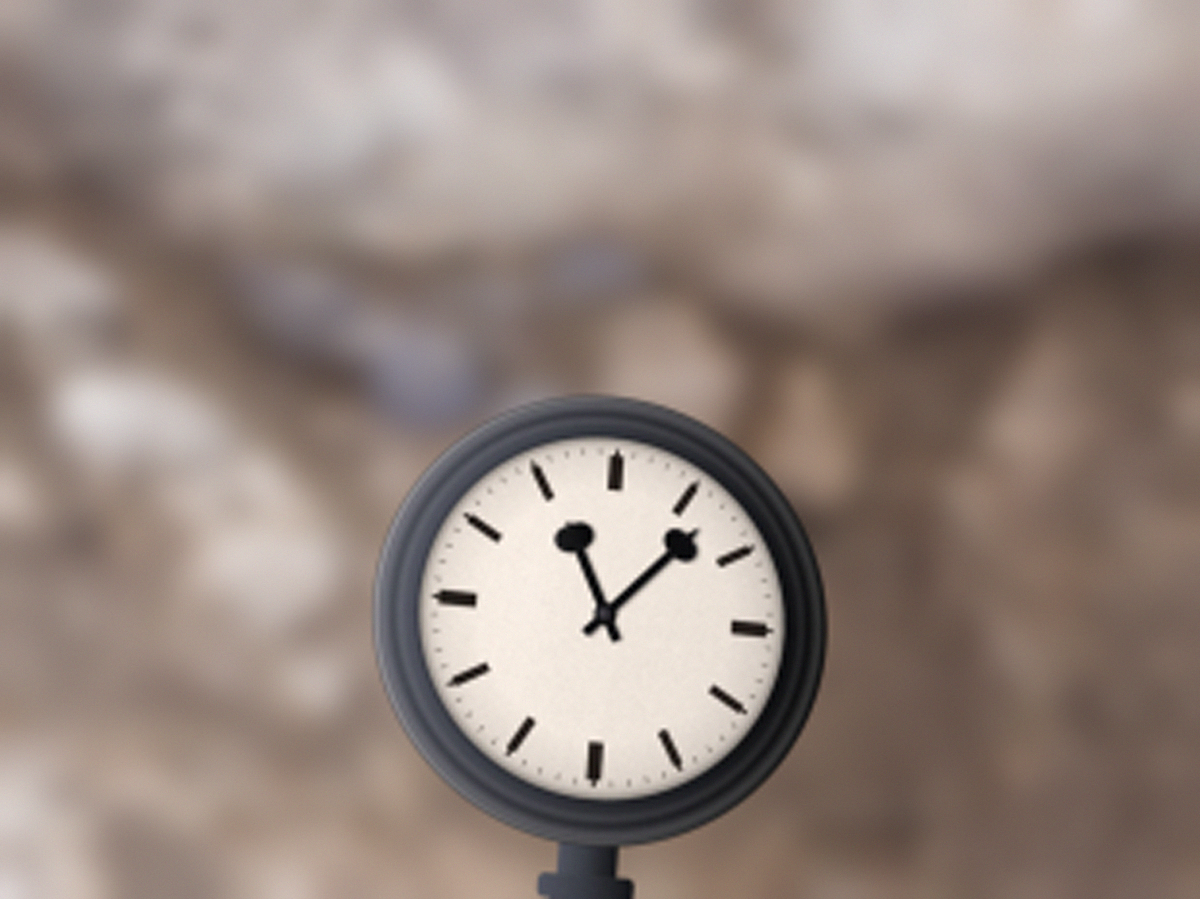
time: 11:07
